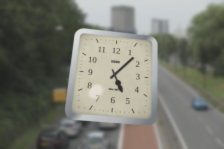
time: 5:07
